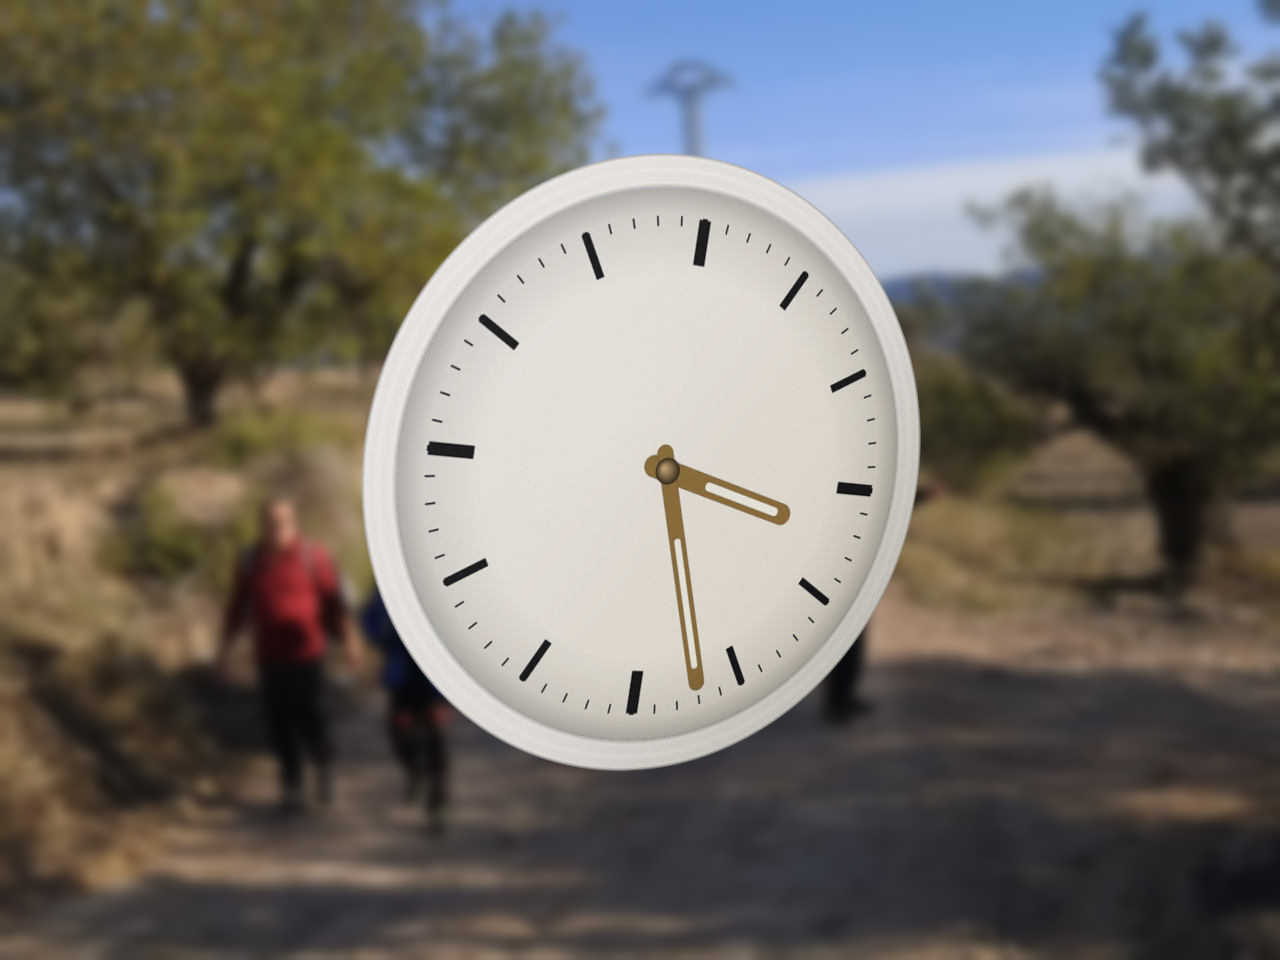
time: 3:27
